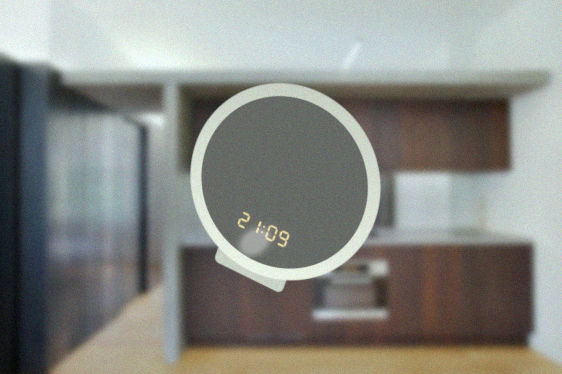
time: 21:09
